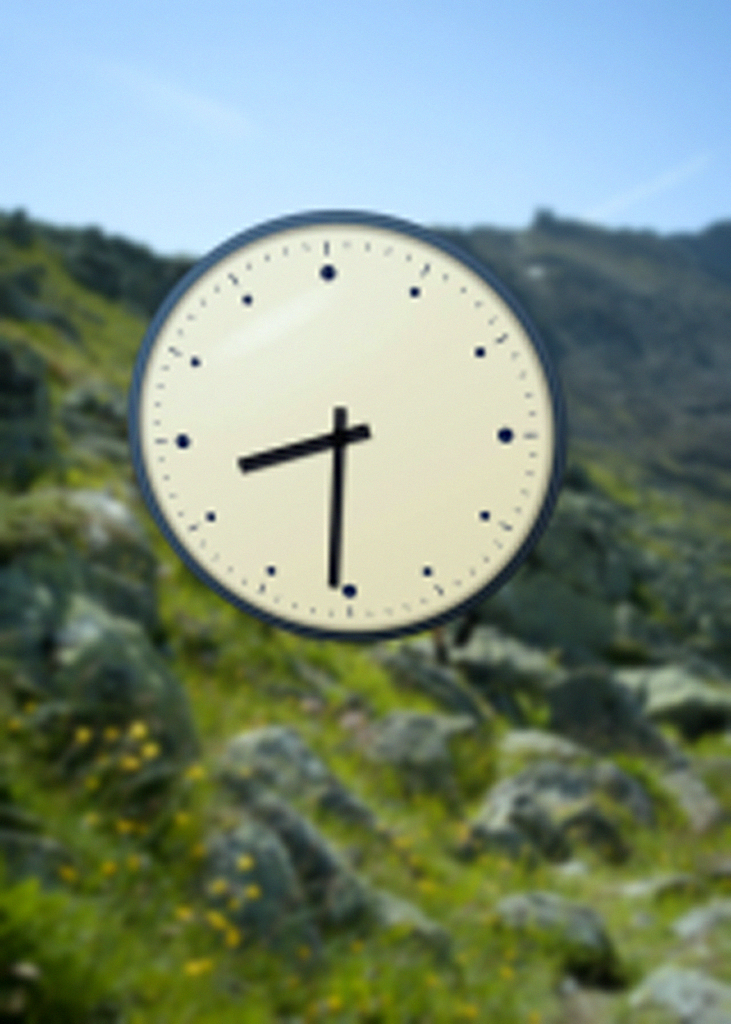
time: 8:31
